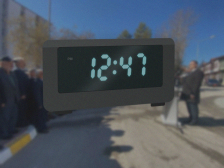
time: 12:47
